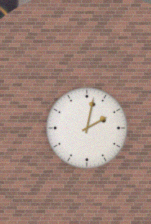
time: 2:02
